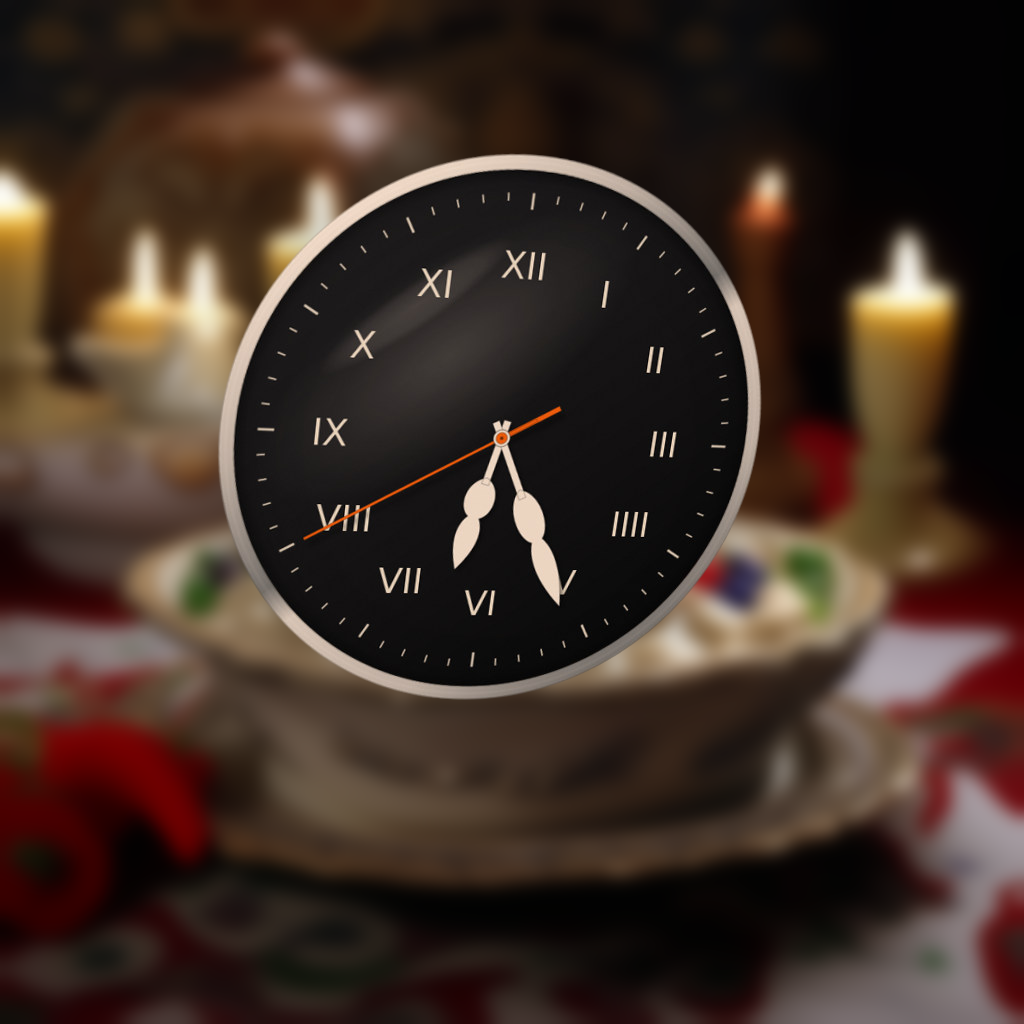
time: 6:25:40
